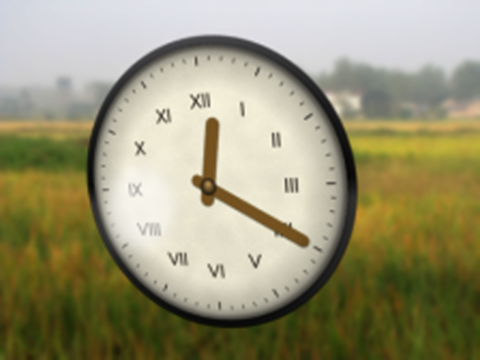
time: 12:20
